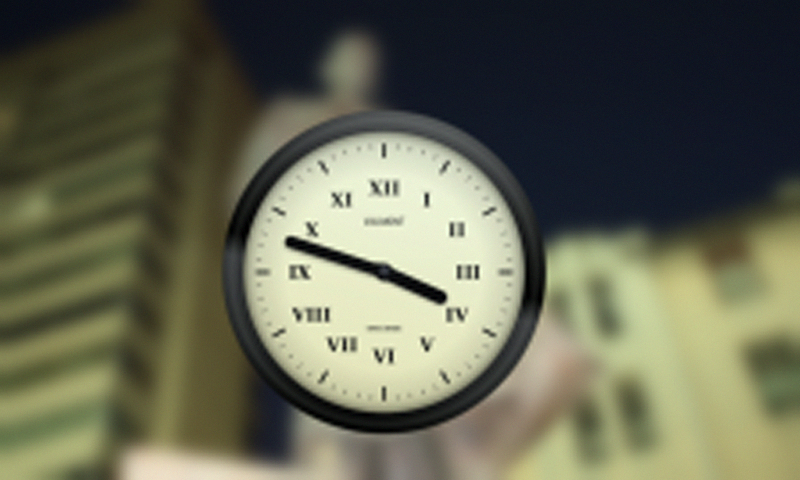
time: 3:48
